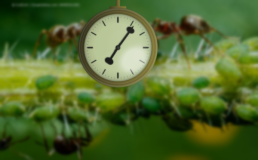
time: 7:06
